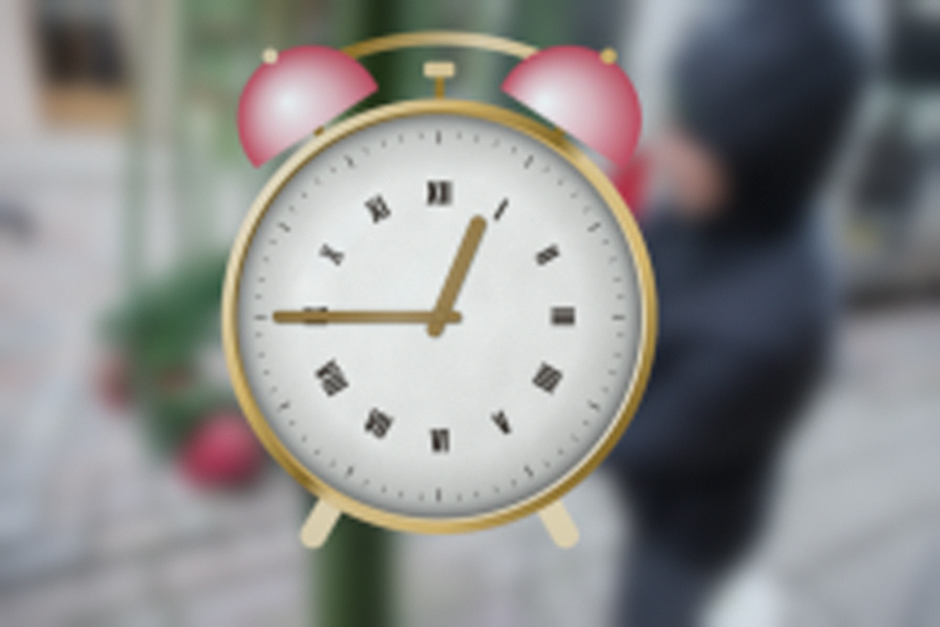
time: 12:45
